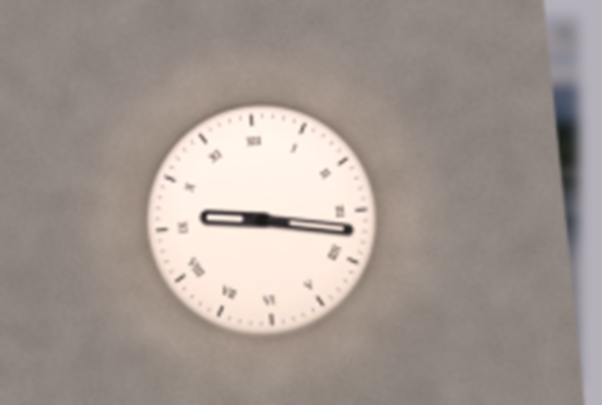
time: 9:17
